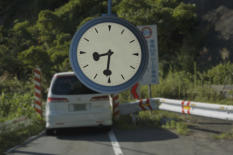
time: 8:31
